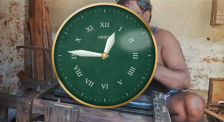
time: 12:46
